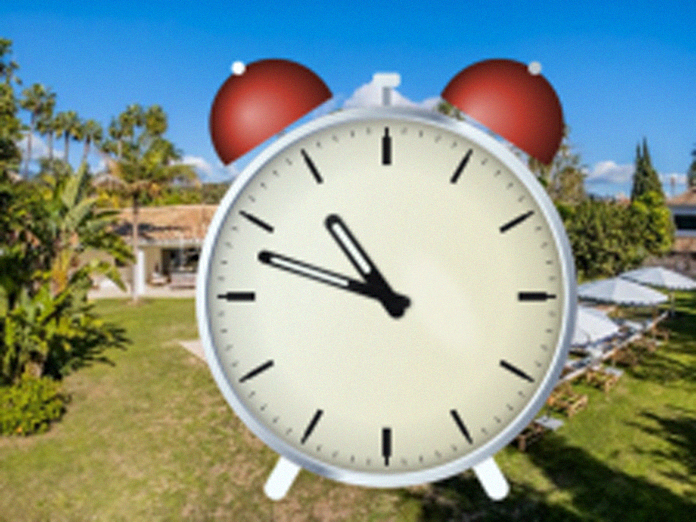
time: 10:48
